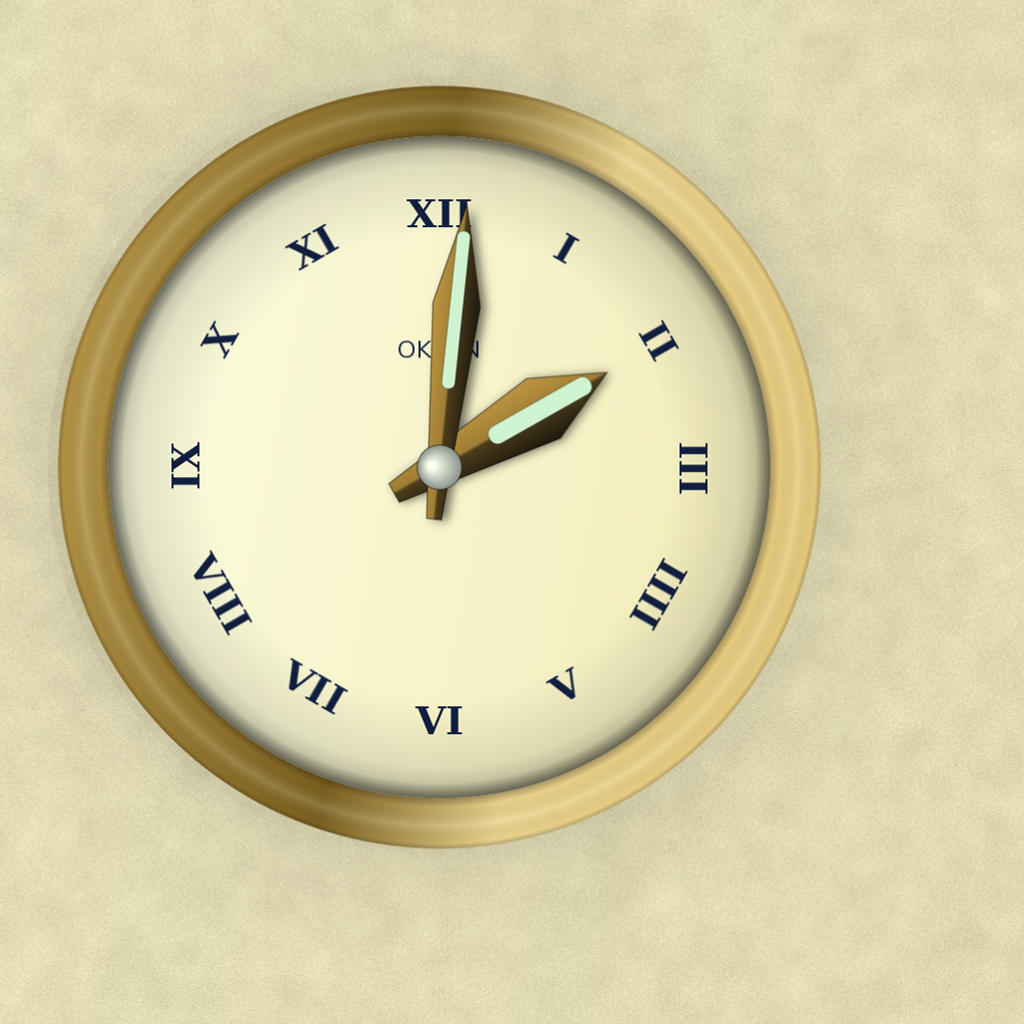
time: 2:01
